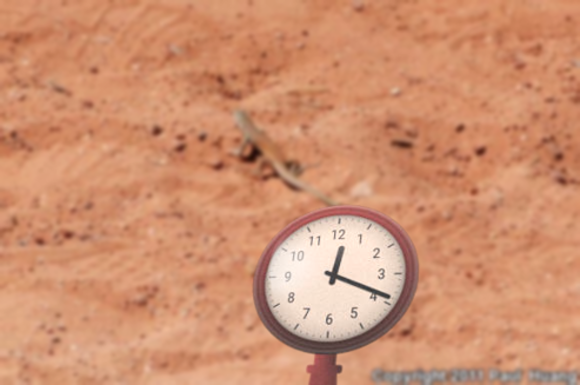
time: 12:19
